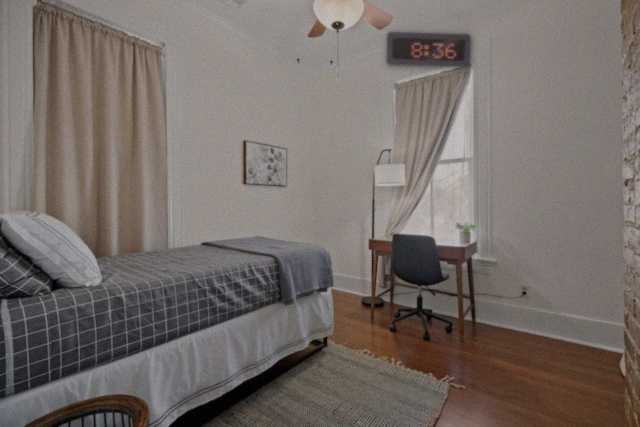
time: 8:36
